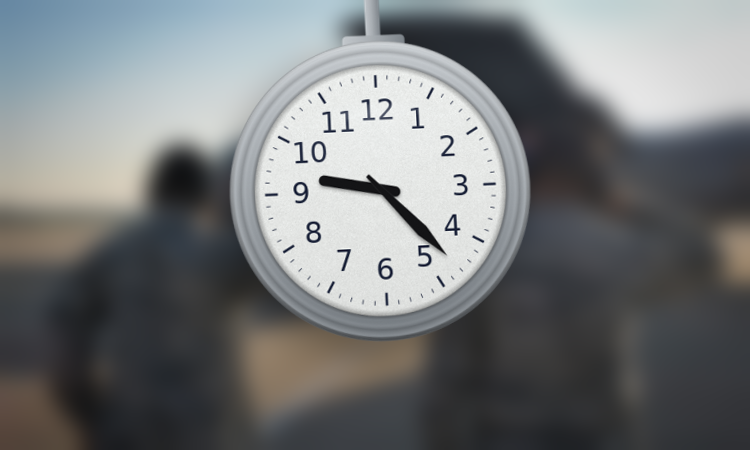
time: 9:23
